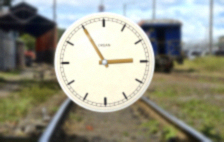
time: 2:55
